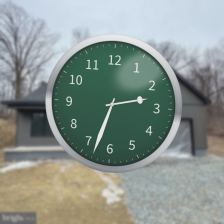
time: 2:33
